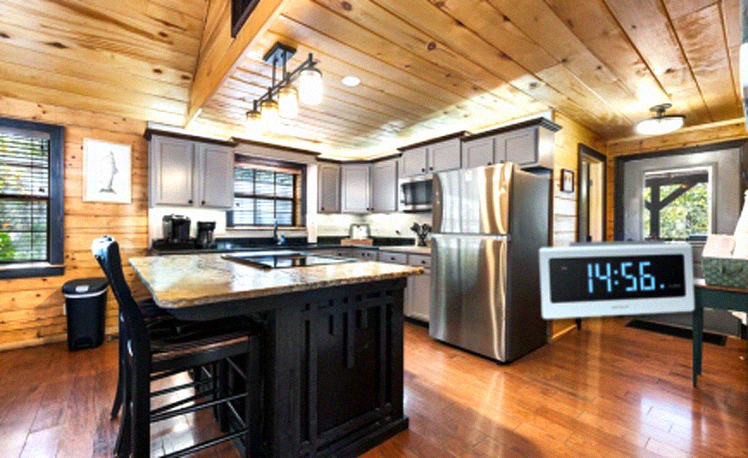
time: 14:56
